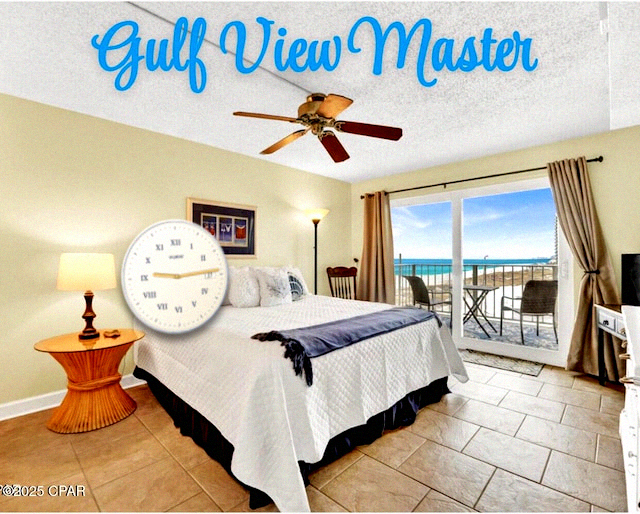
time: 9:14
